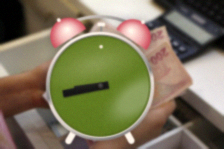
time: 8:43
